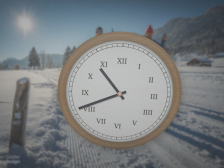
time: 10:41
